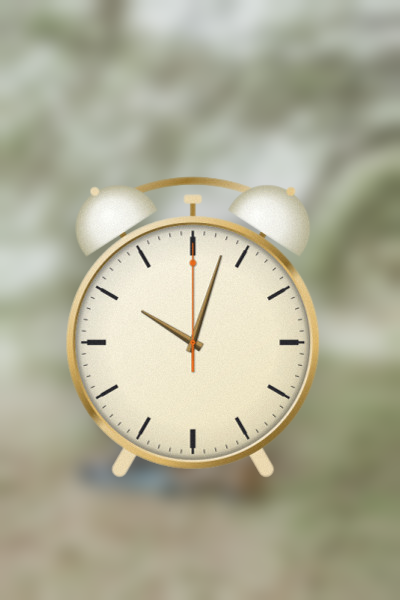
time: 10:03:00
